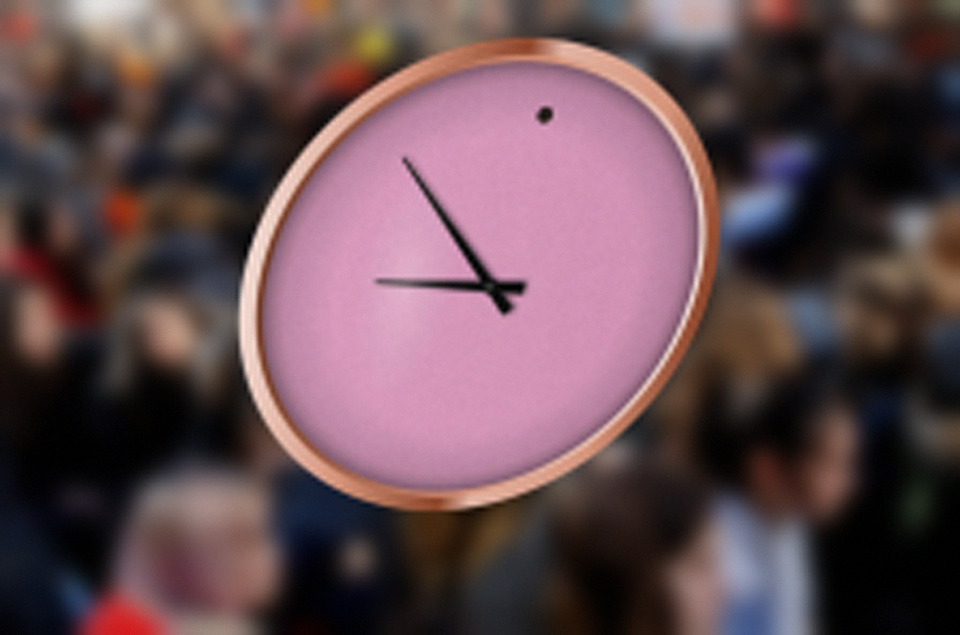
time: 8:52
